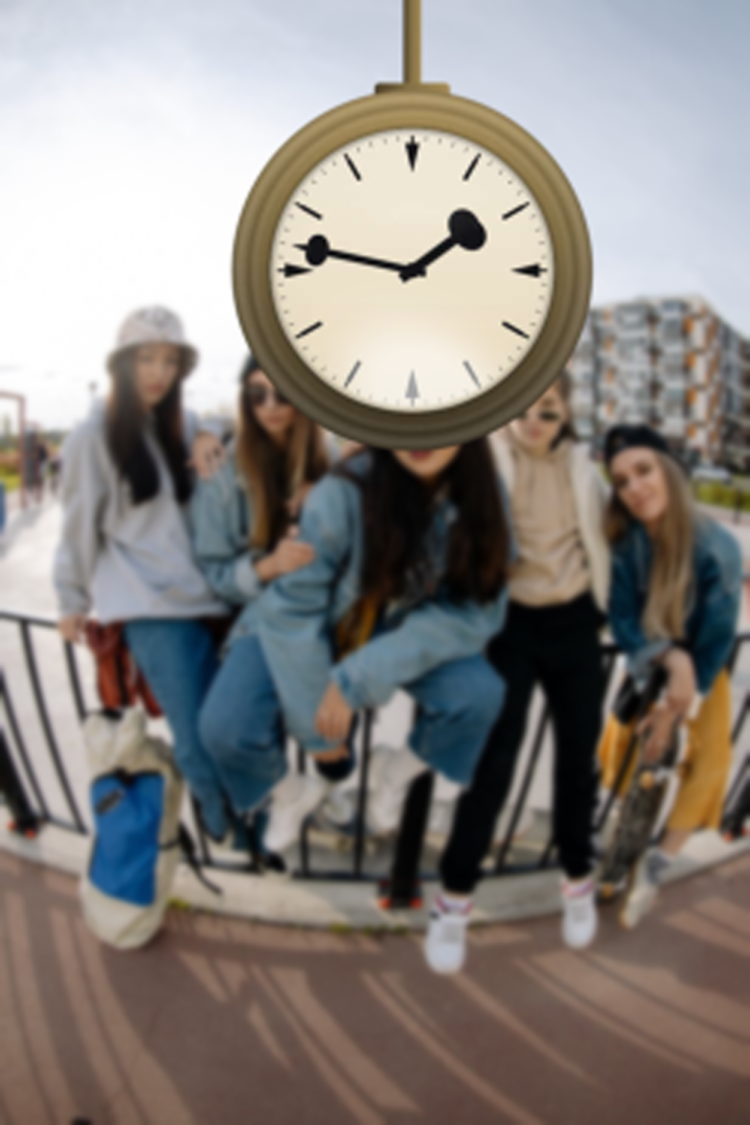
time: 1:47
